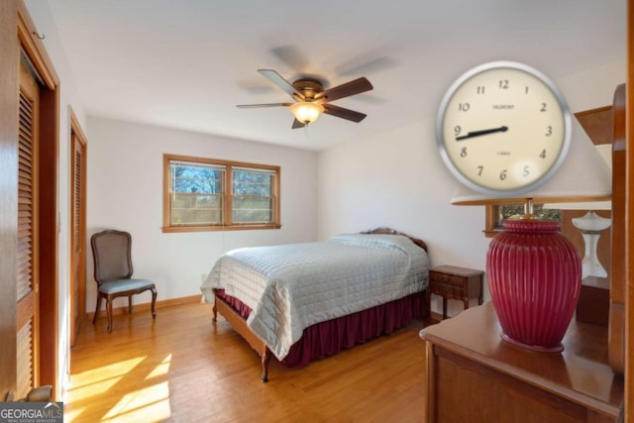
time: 8:43
